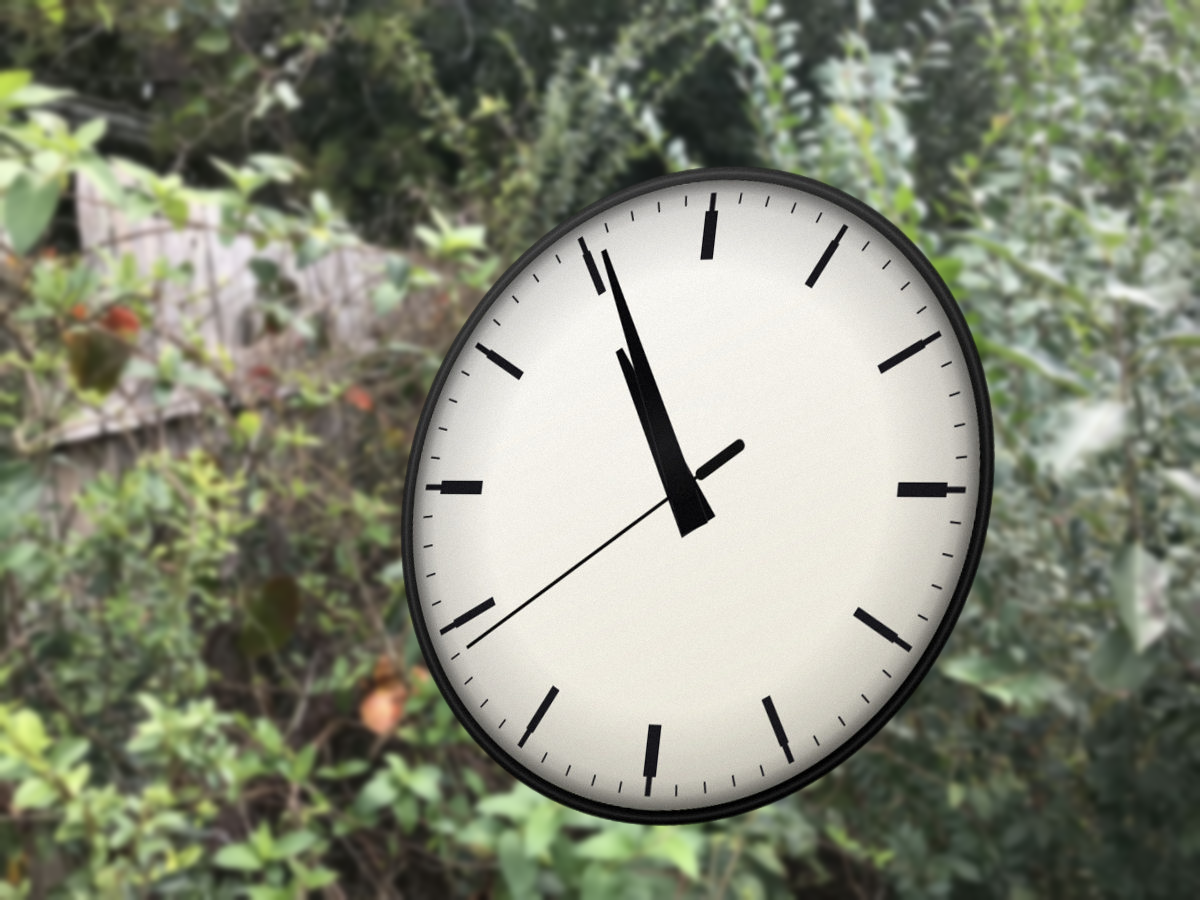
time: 10:55:39
